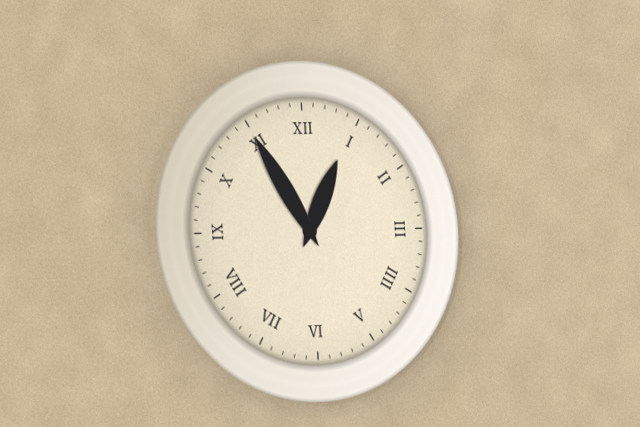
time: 12:55
